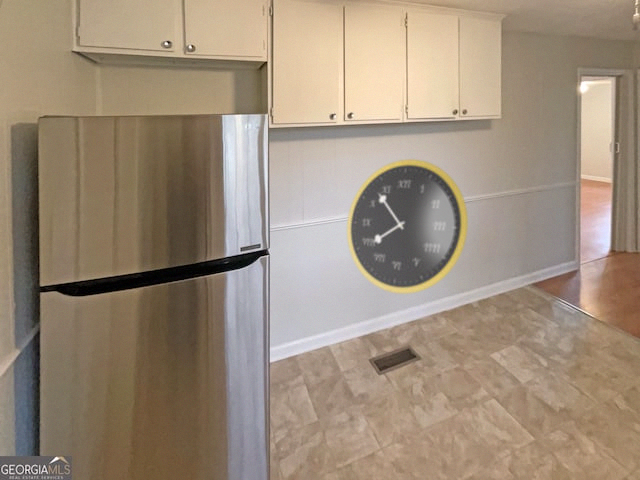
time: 7:53
